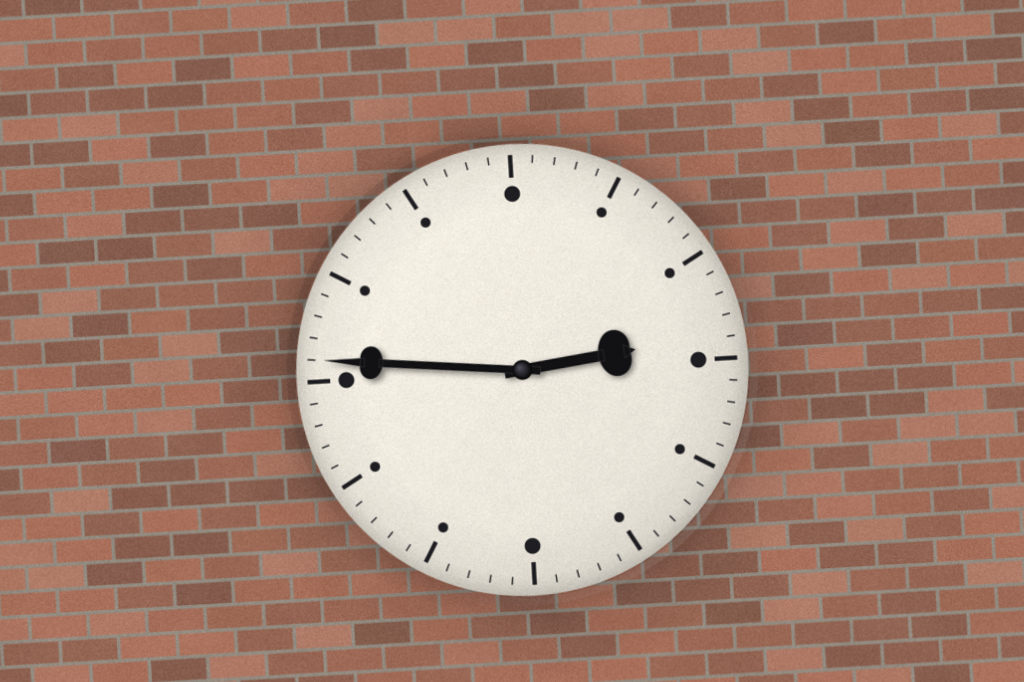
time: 2:46
